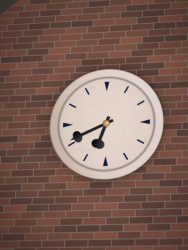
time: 6:41
